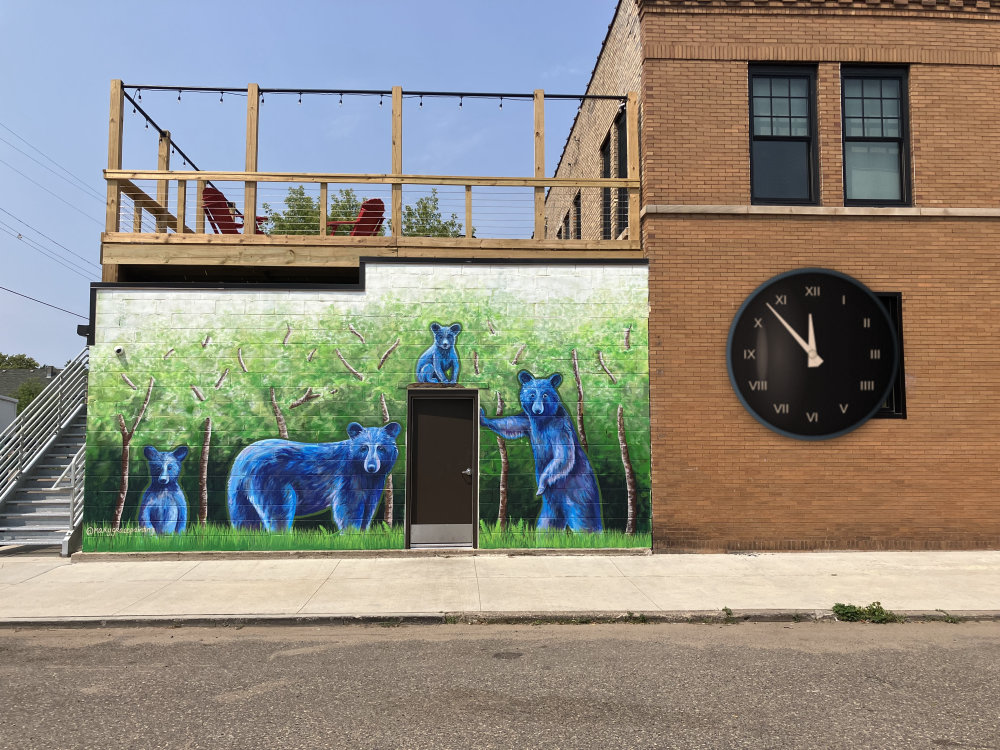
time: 11:53
